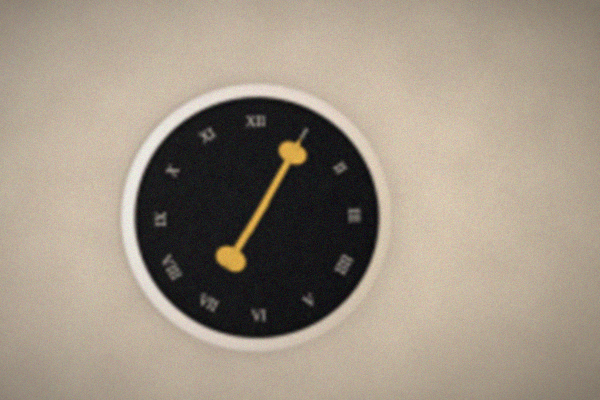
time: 7:05
